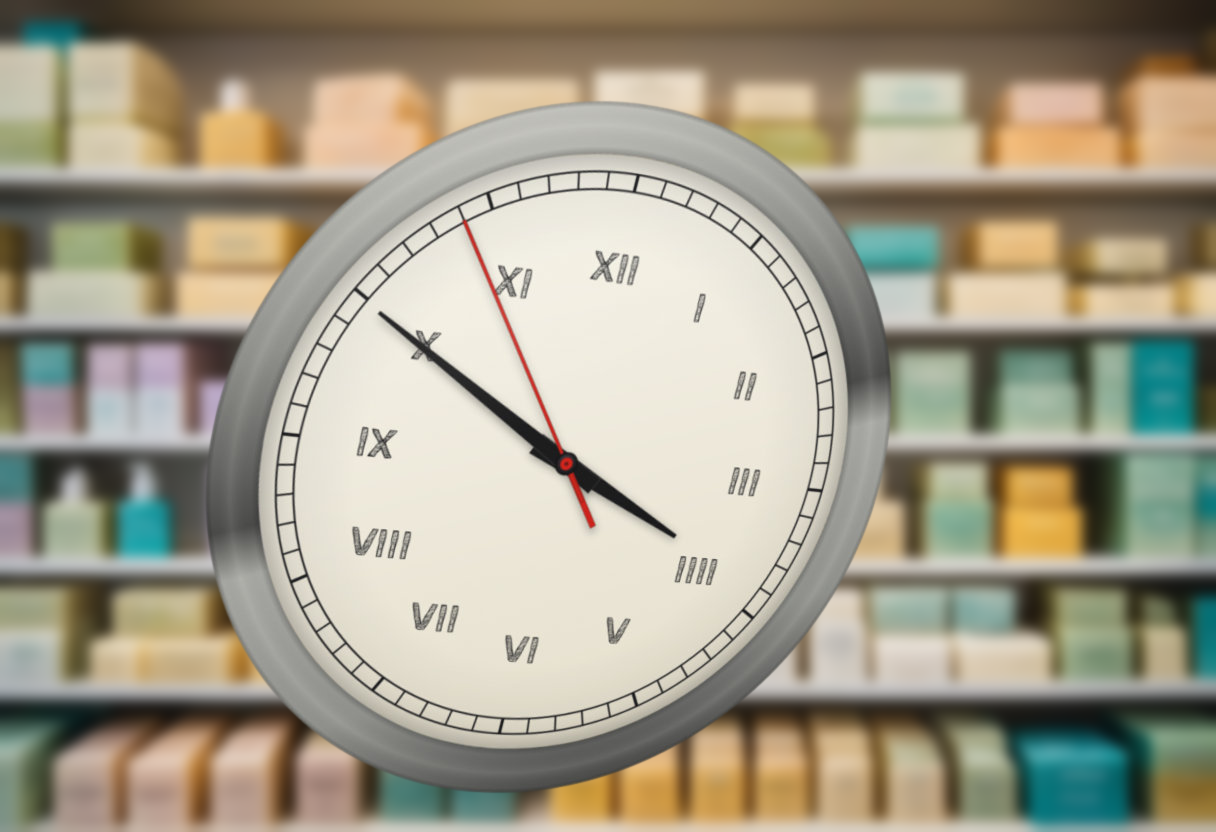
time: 3:49:54
